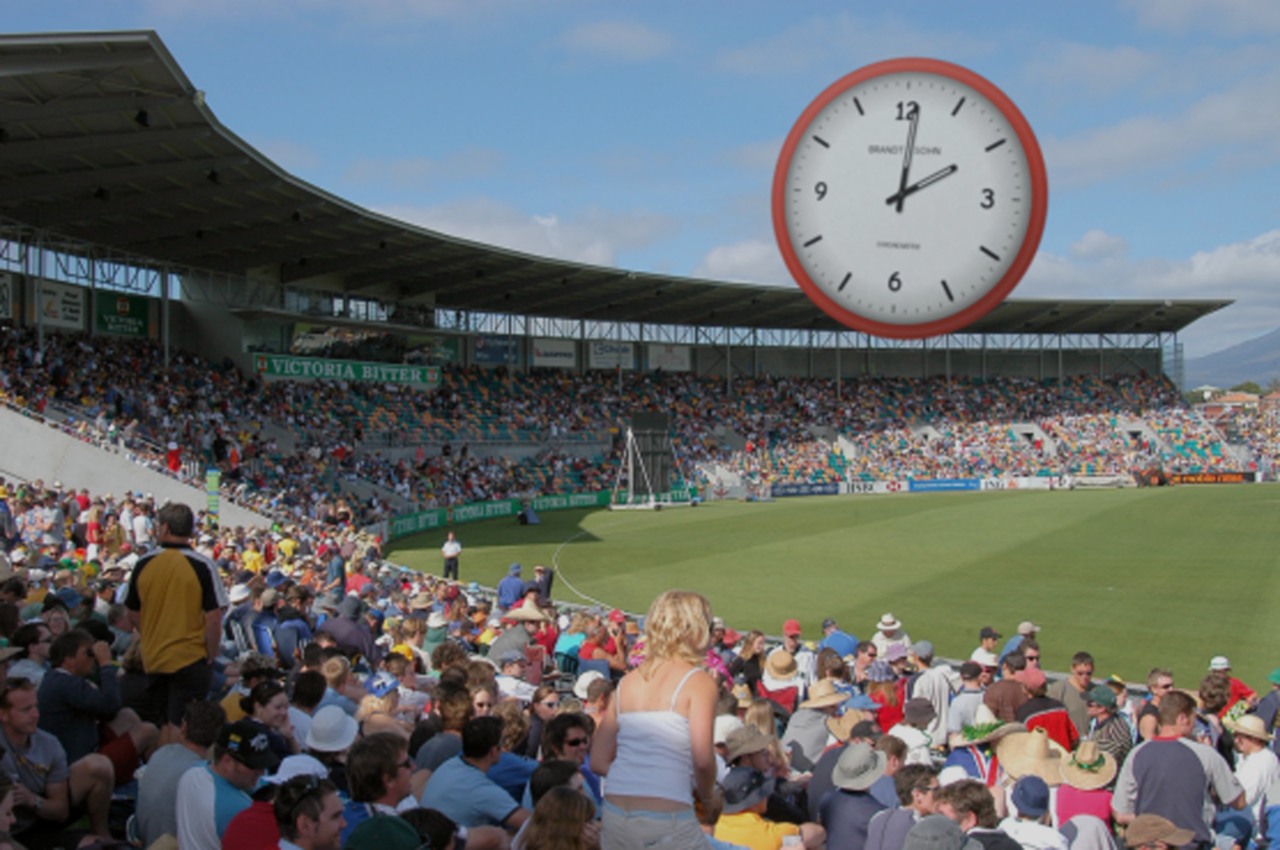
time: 2:01
